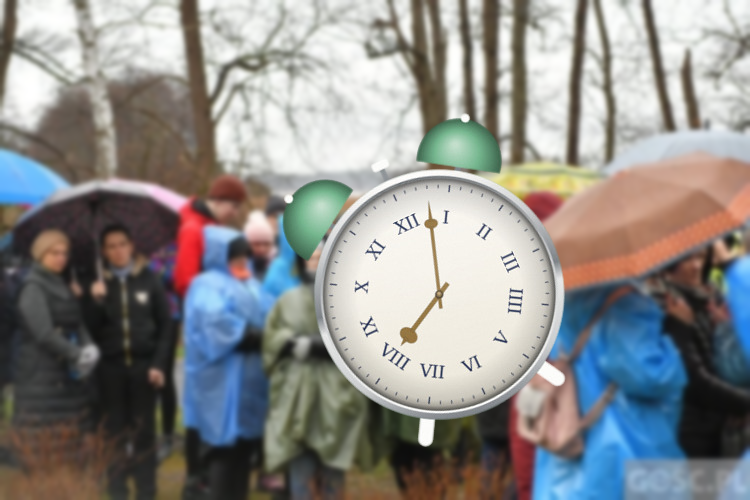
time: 8:03
